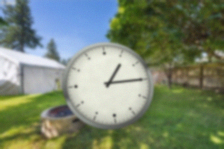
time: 1:15
